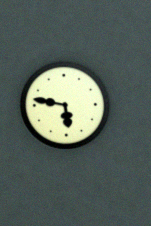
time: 5:47
